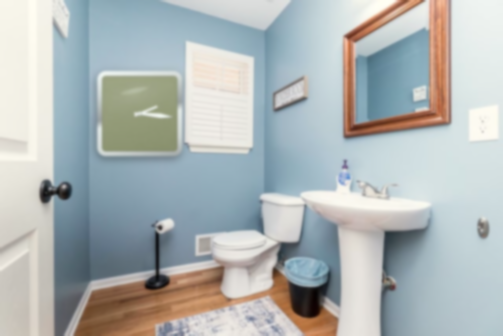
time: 2:16
